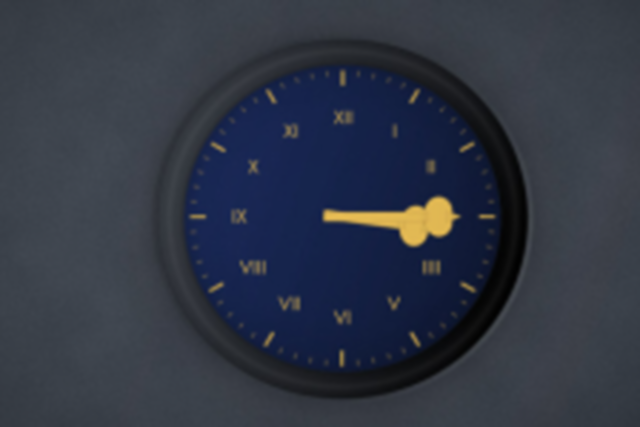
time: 3:15
